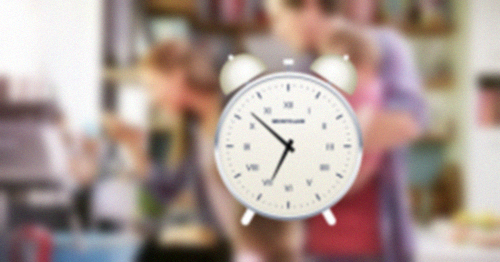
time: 6:52
